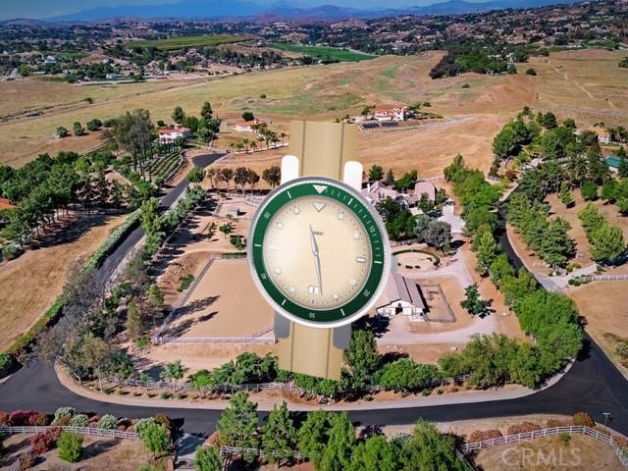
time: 11:28
